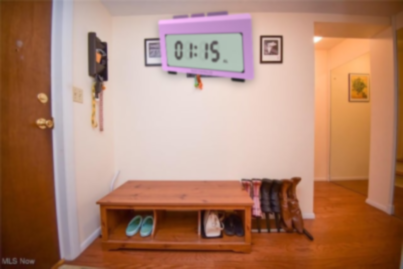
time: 1:15
